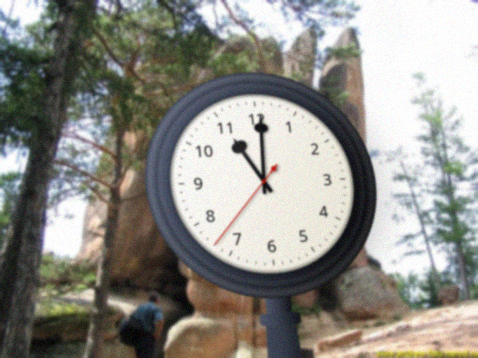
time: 11:00:37
